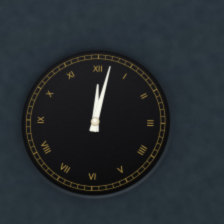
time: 12:02
